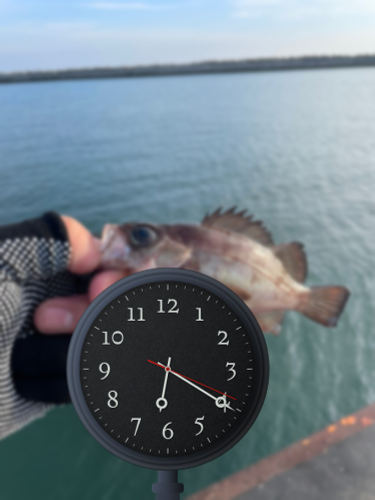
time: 6:20:19
